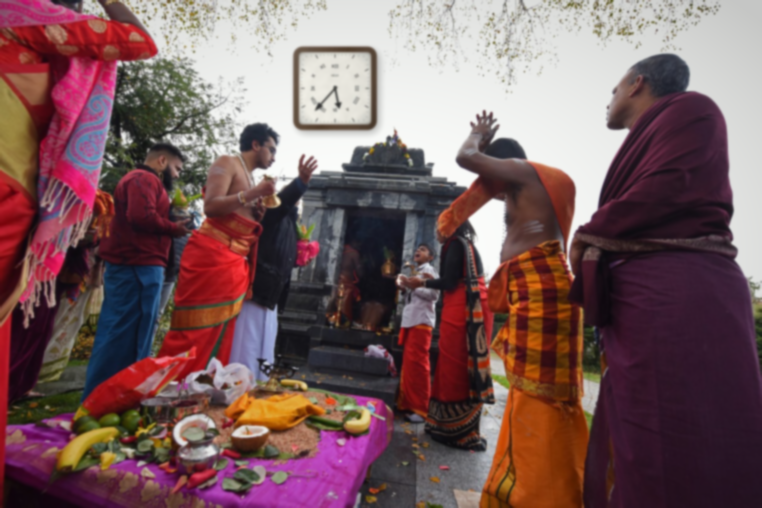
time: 5:37
